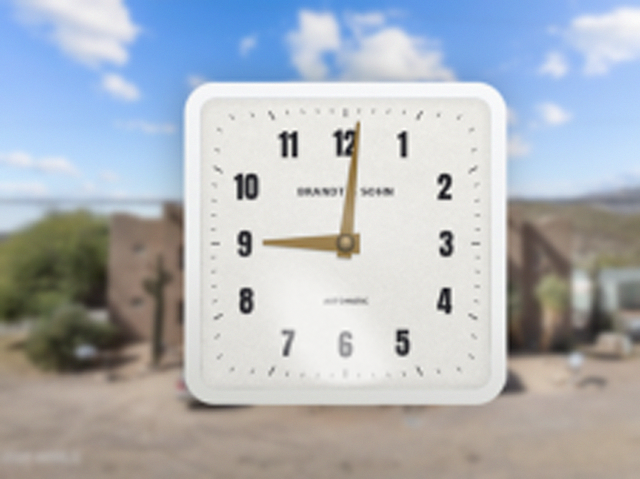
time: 9:01
